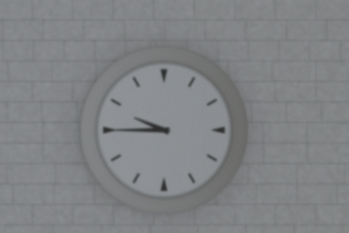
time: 9:45
